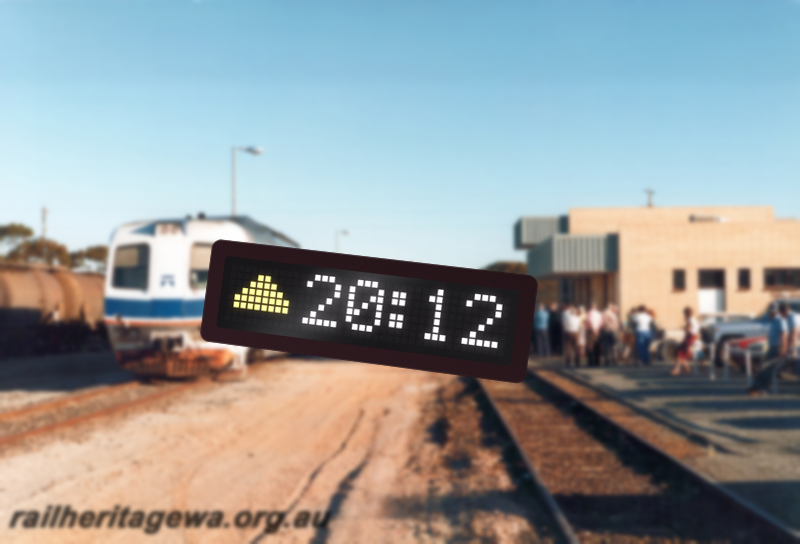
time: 20:12
